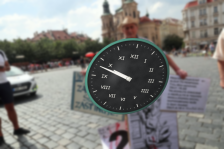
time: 9:48
